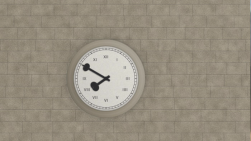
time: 7:50
